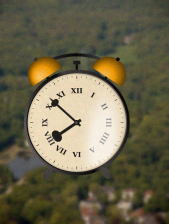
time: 7:52
